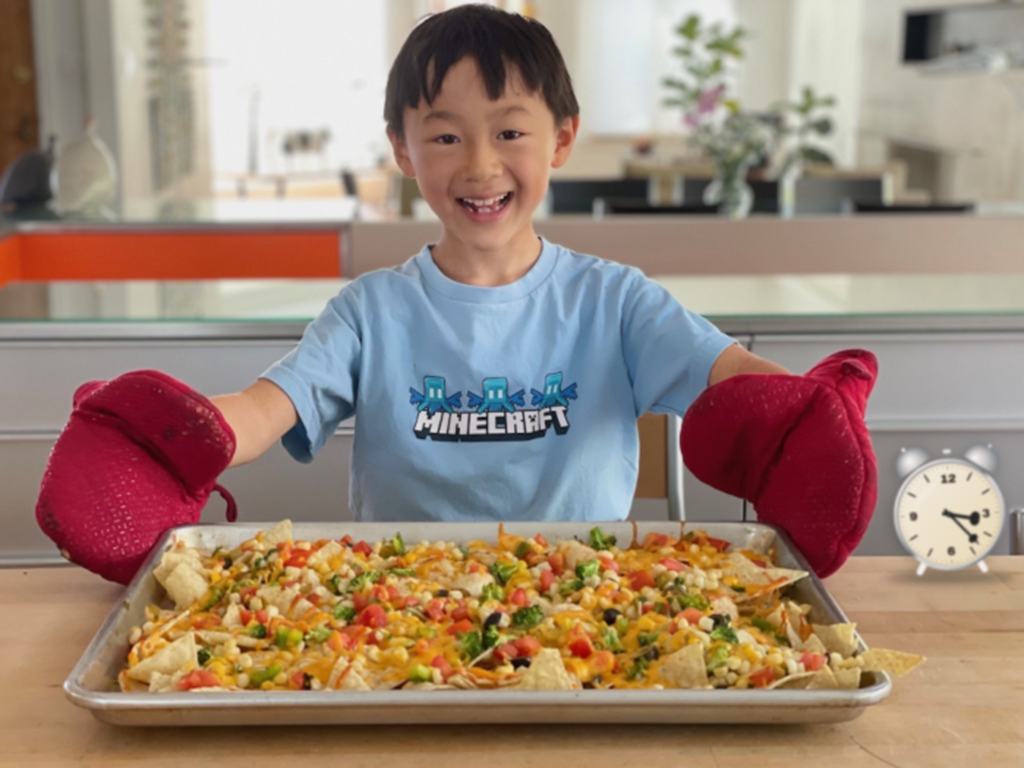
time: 3:23
